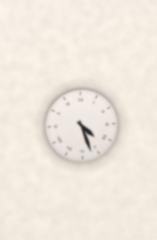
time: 4:27
